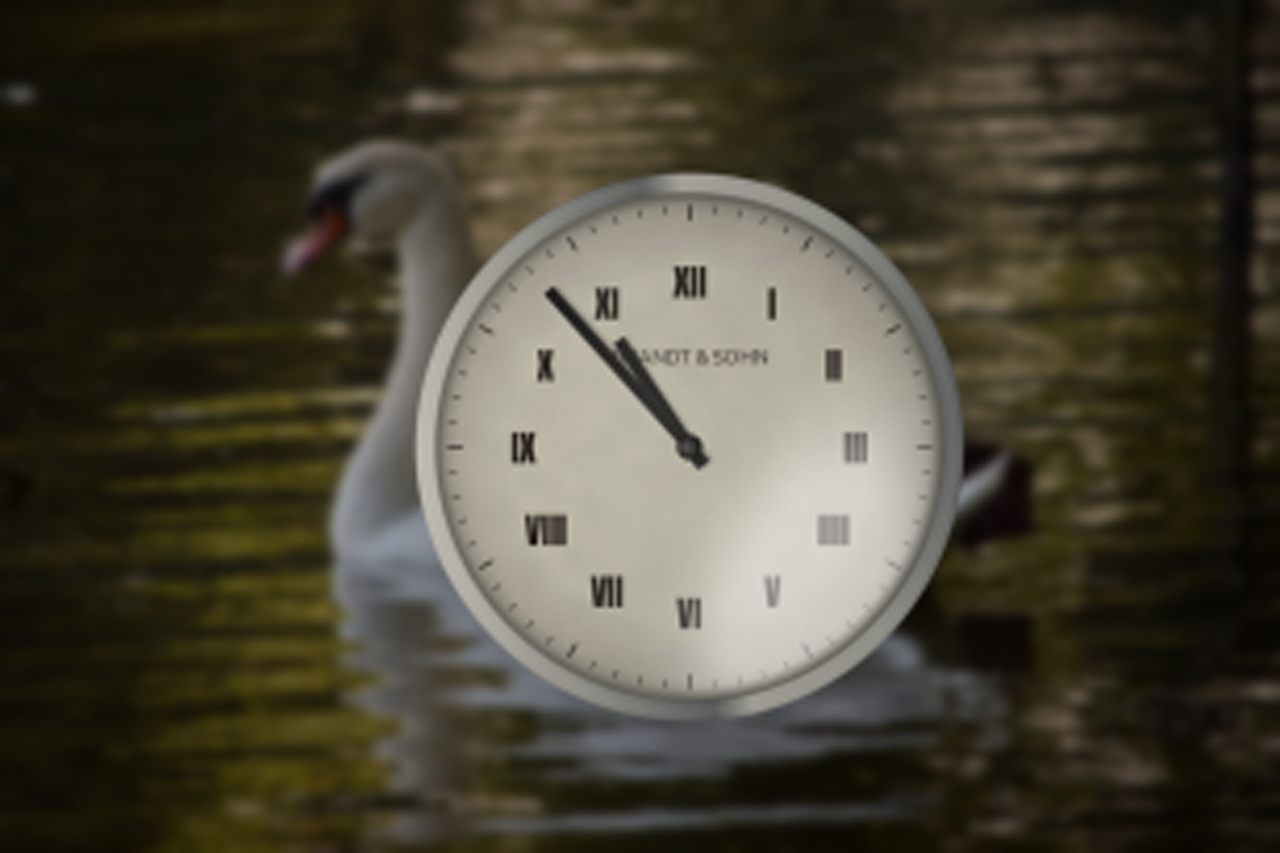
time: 10:53
